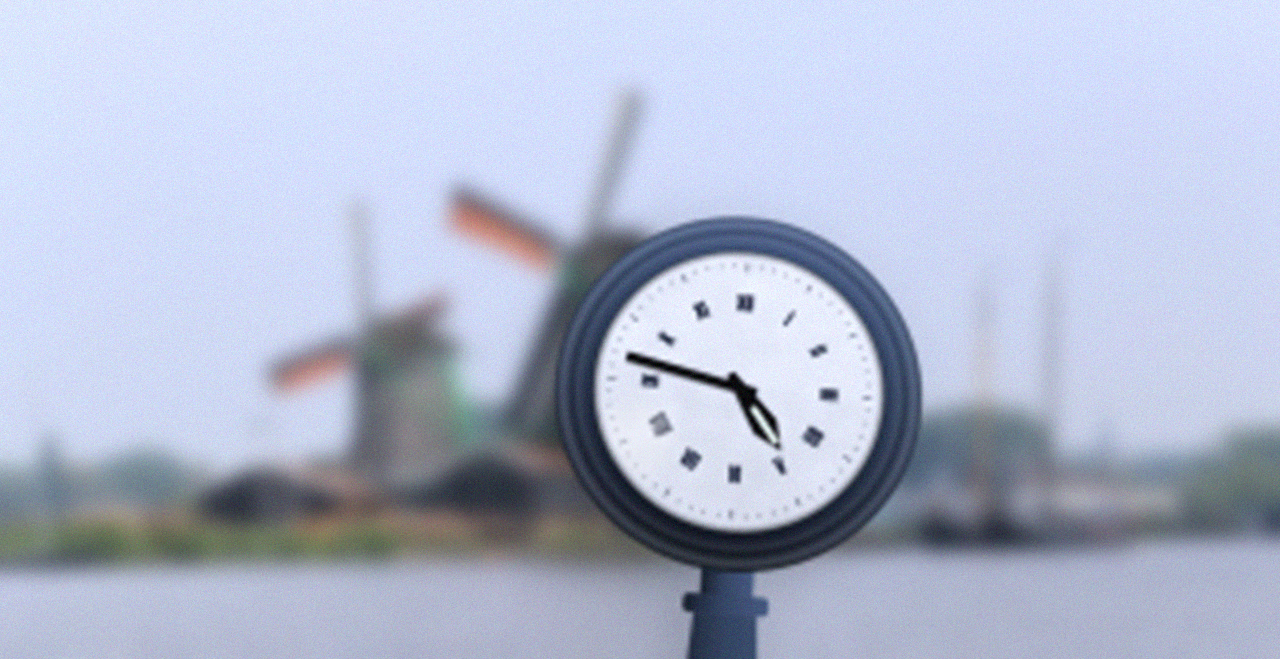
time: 4:47
